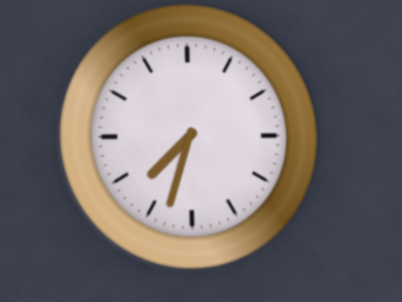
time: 7:33
